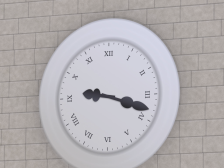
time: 9:18
